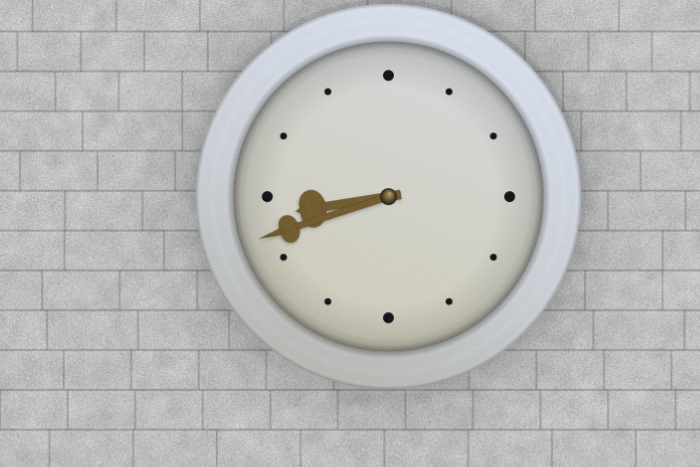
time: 8:42
